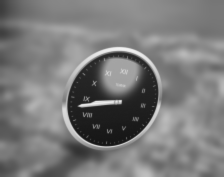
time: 8:43
